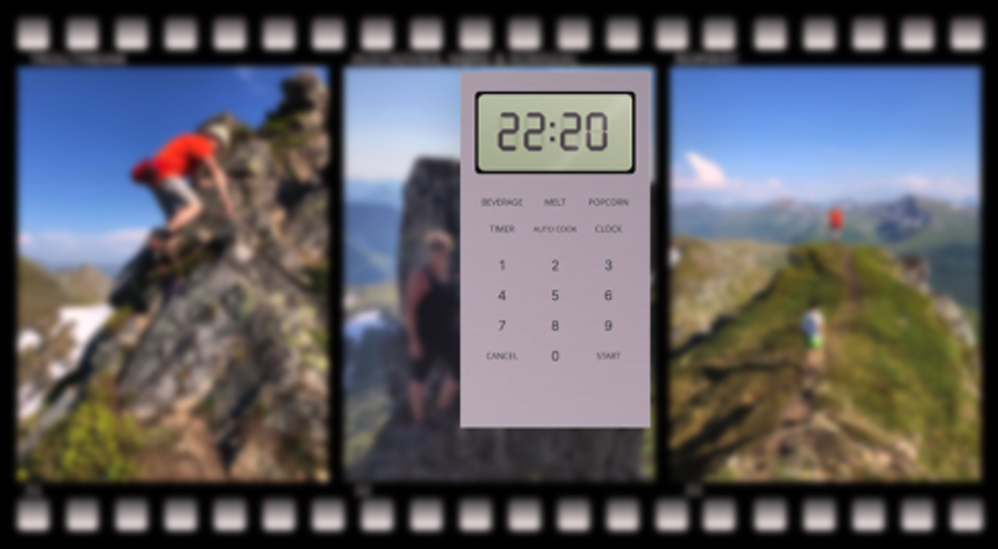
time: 22:20
